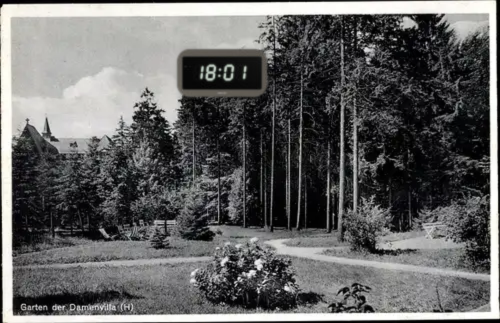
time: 18:01
